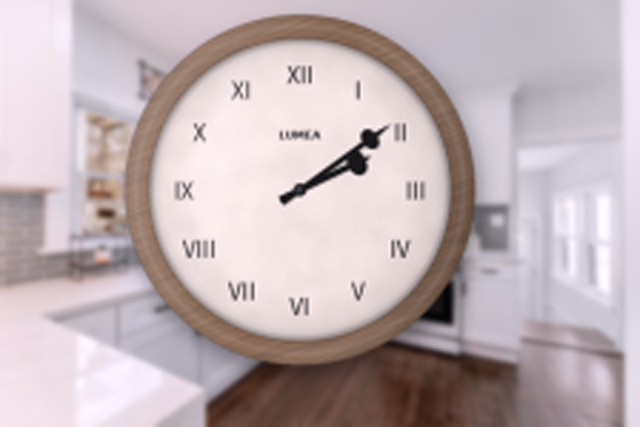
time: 2:09
